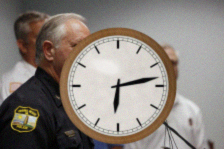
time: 6:13
